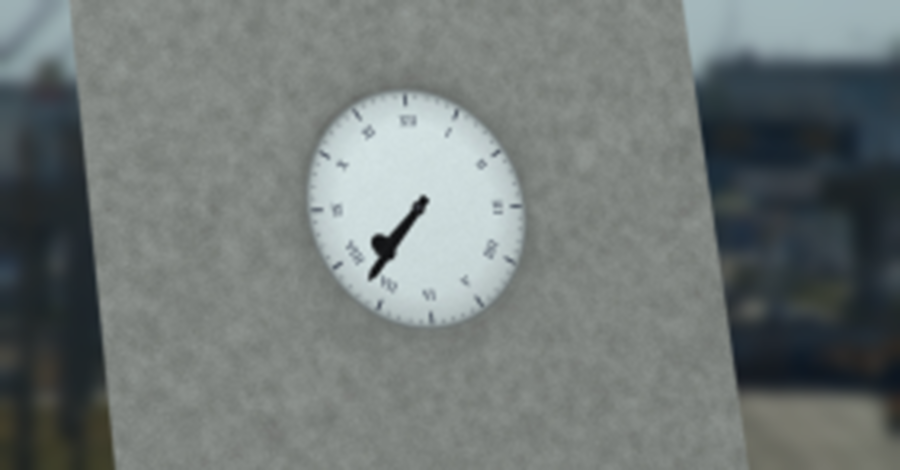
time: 7:37
